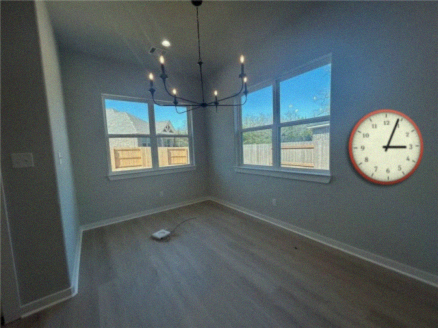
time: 3:04
